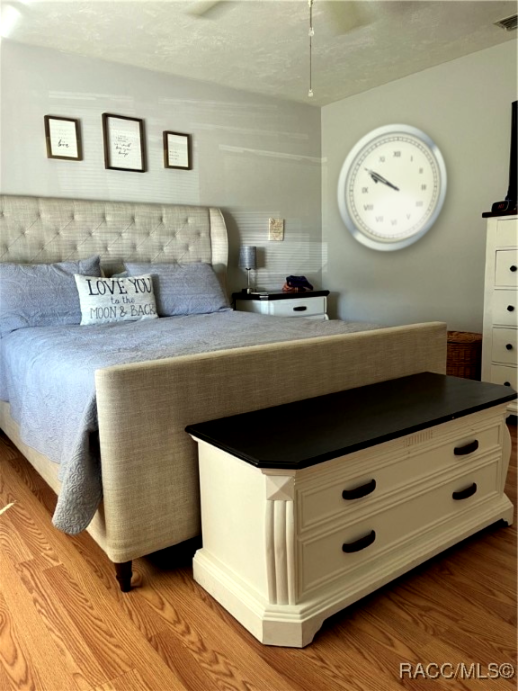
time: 9:50
